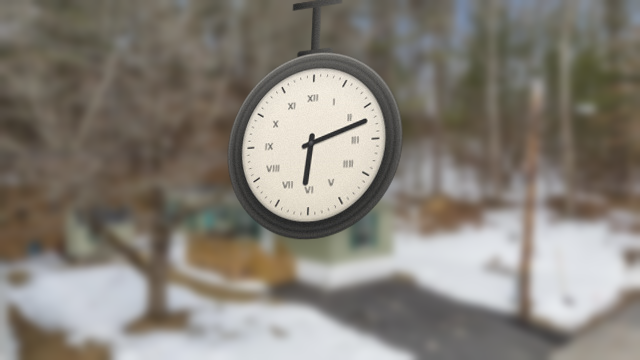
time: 6:12
